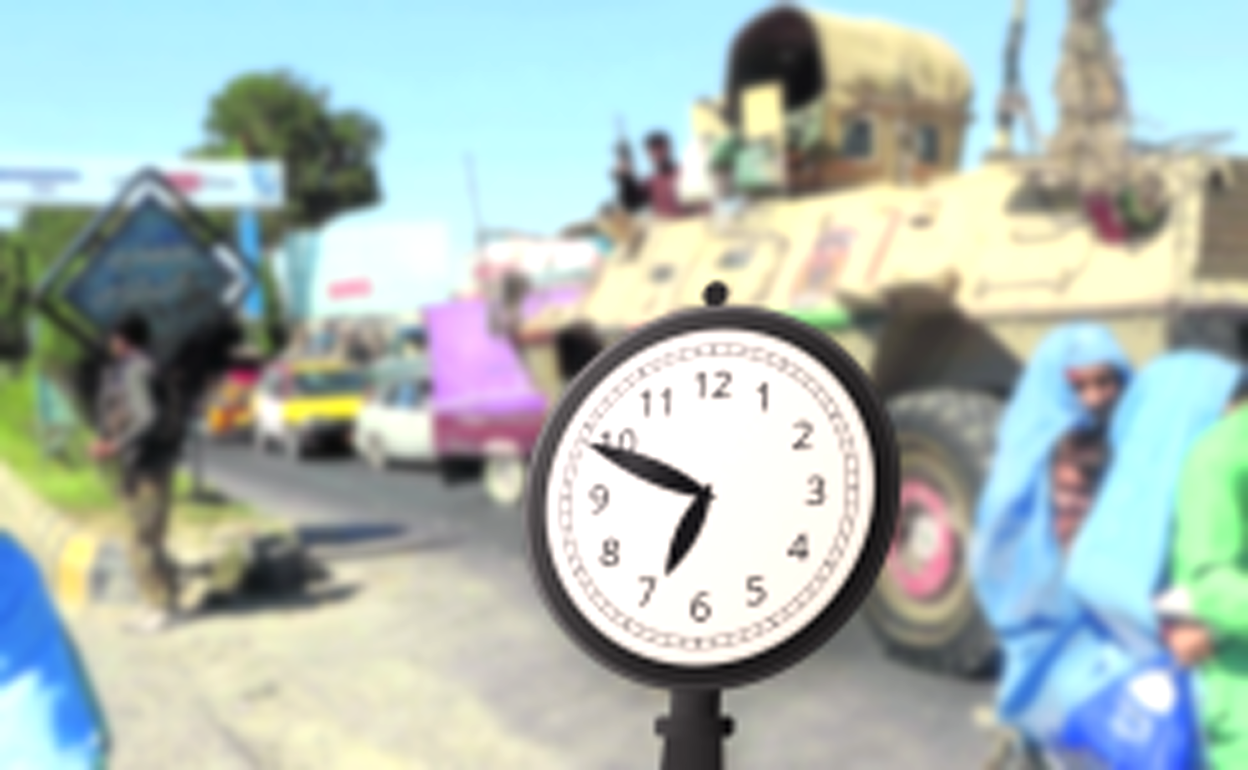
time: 6:49
